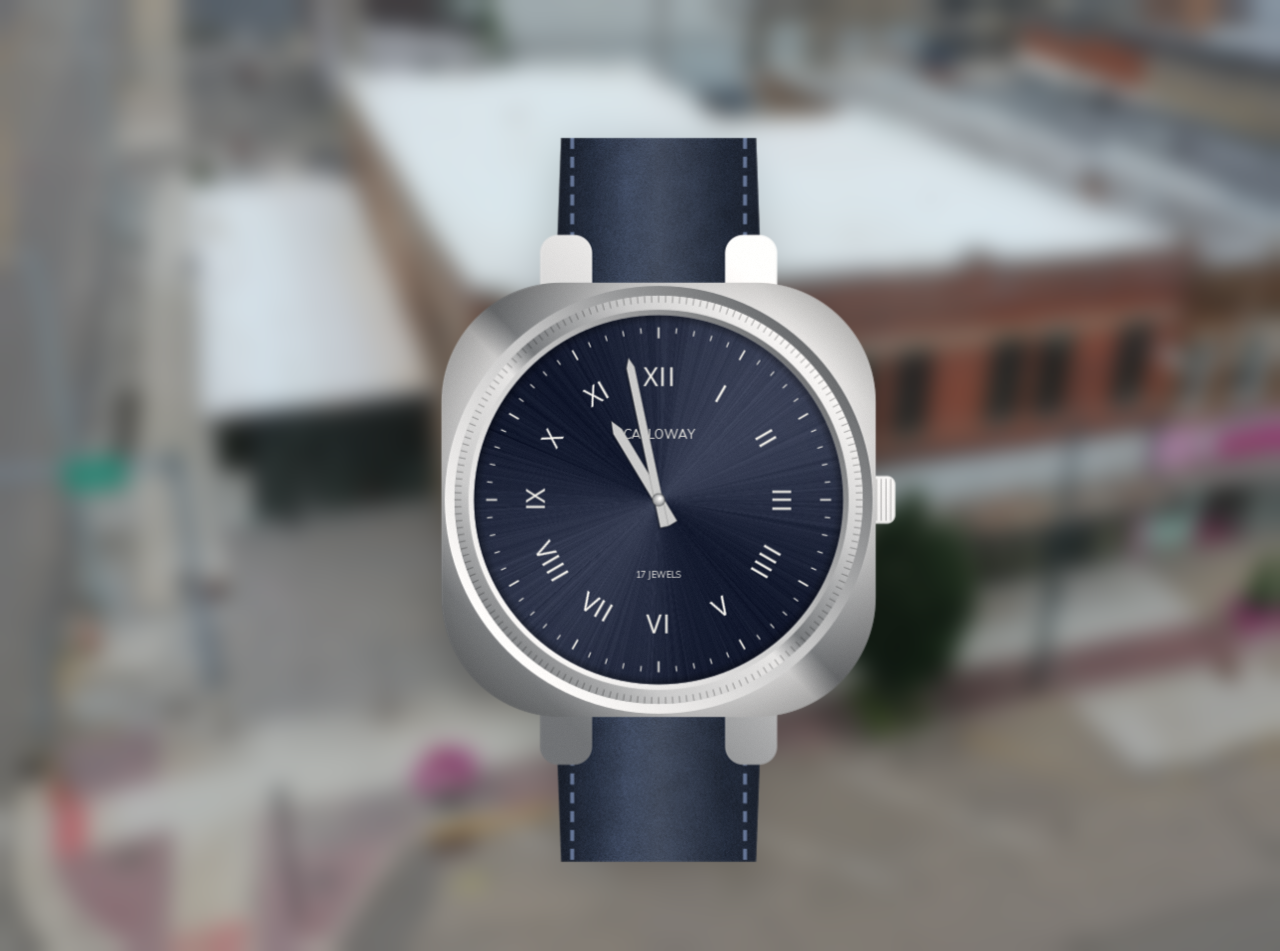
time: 10:58
